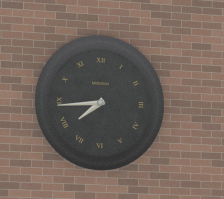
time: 7:44
